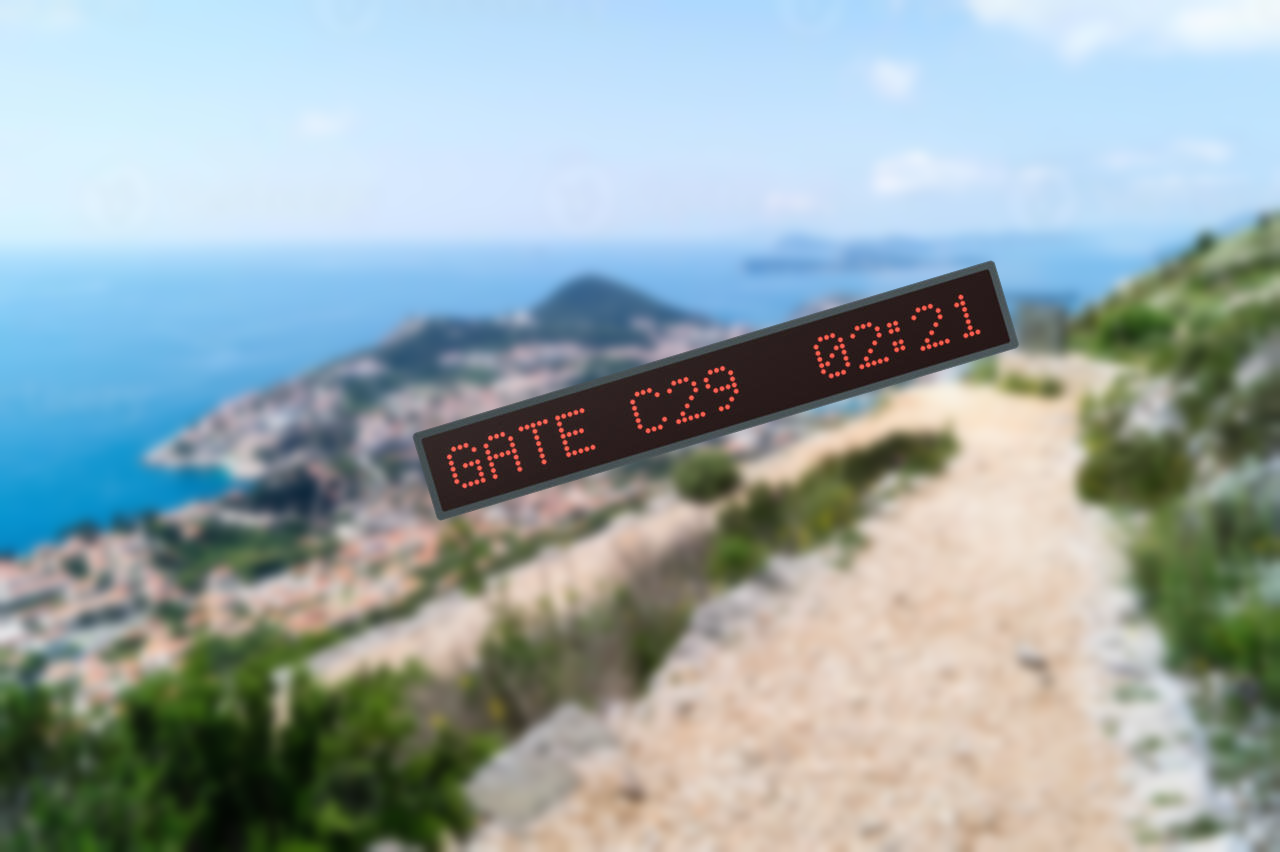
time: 2:21
